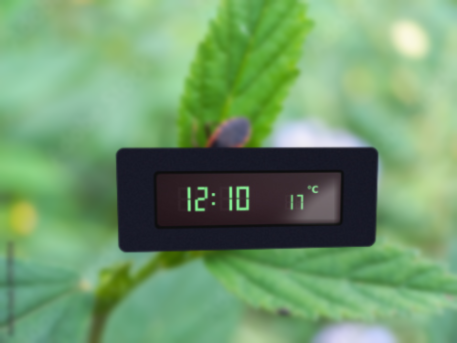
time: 12:10
